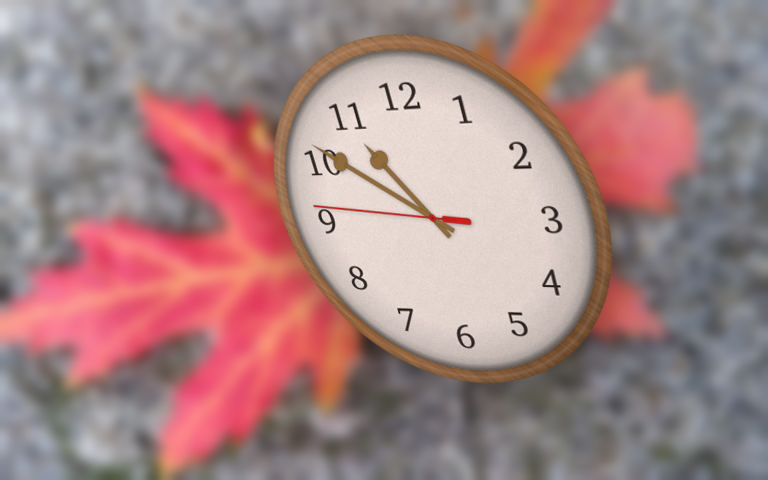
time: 10:50:46
